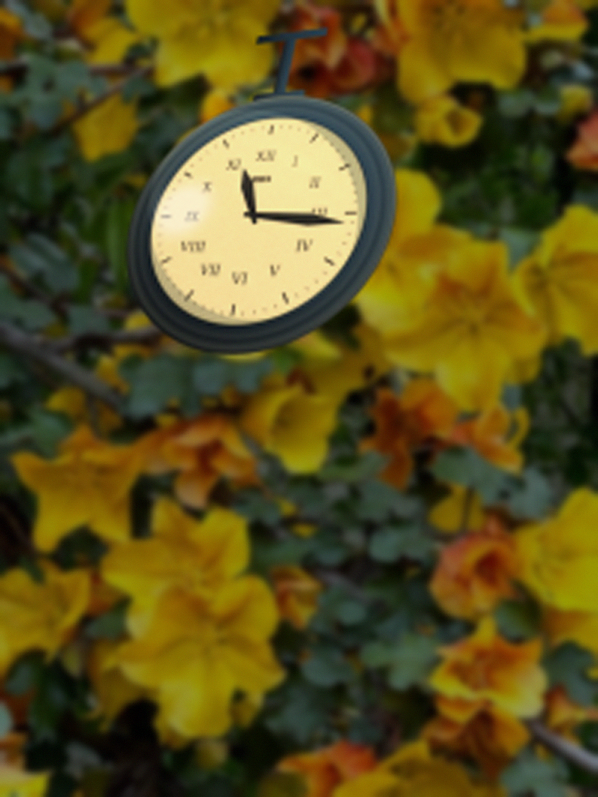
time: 11:16
